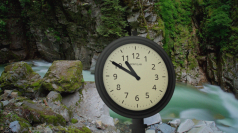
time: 10:50
